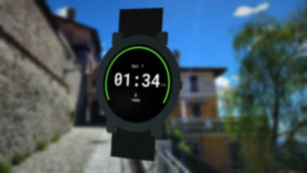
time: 1:34
